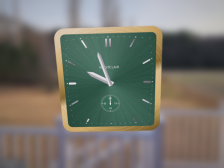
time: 9:57
